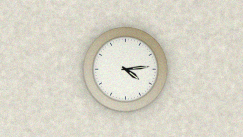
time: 4:14
